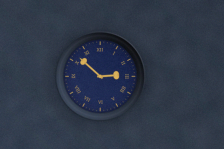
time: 2:52
